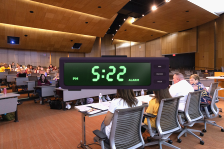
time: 5:22
